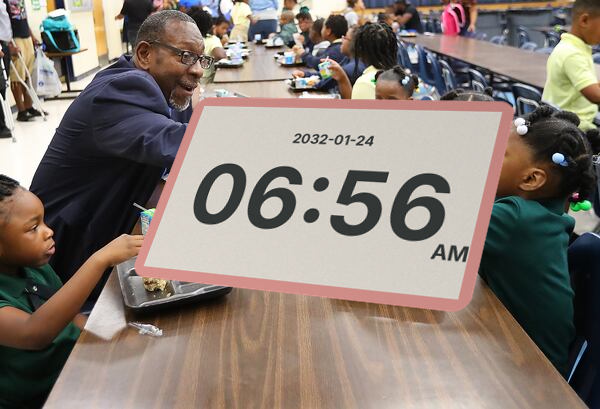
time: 6:56
